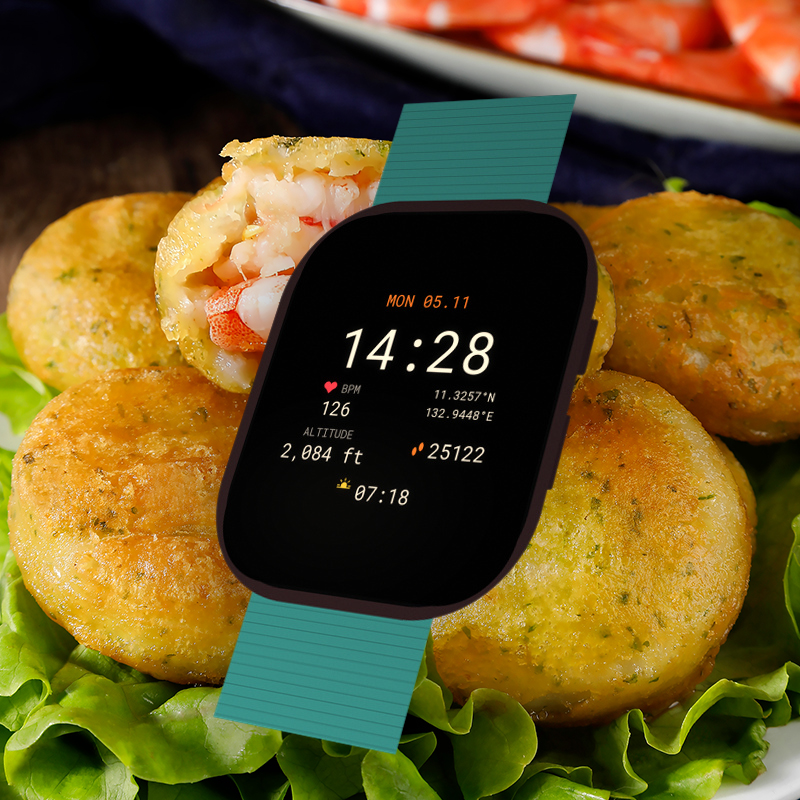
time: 14:28
